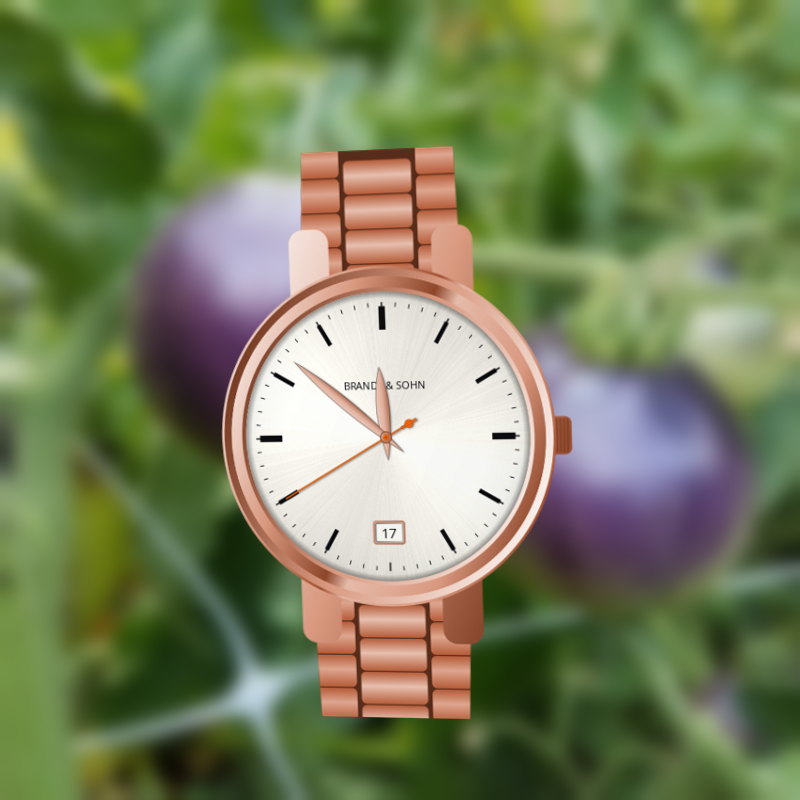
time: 11:51:40
